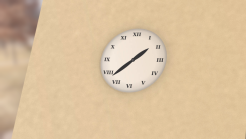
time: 1:38
